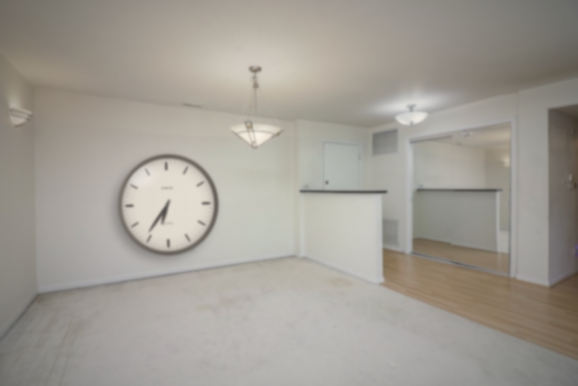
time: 6:36
